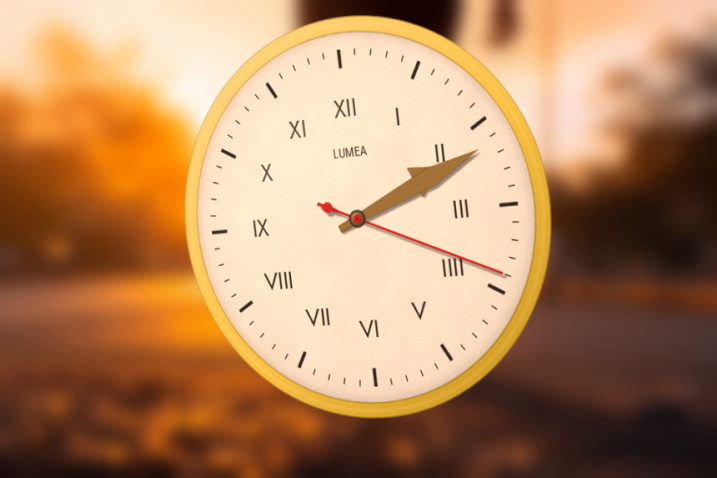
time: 2:11:19
